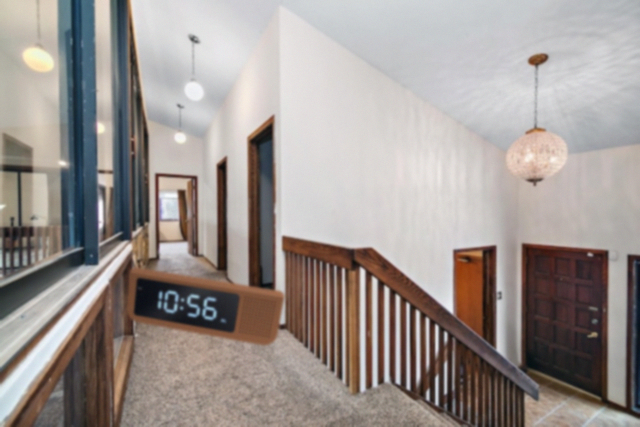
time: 10:56
